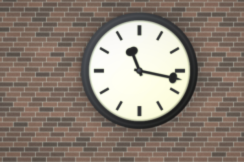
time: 11:17
